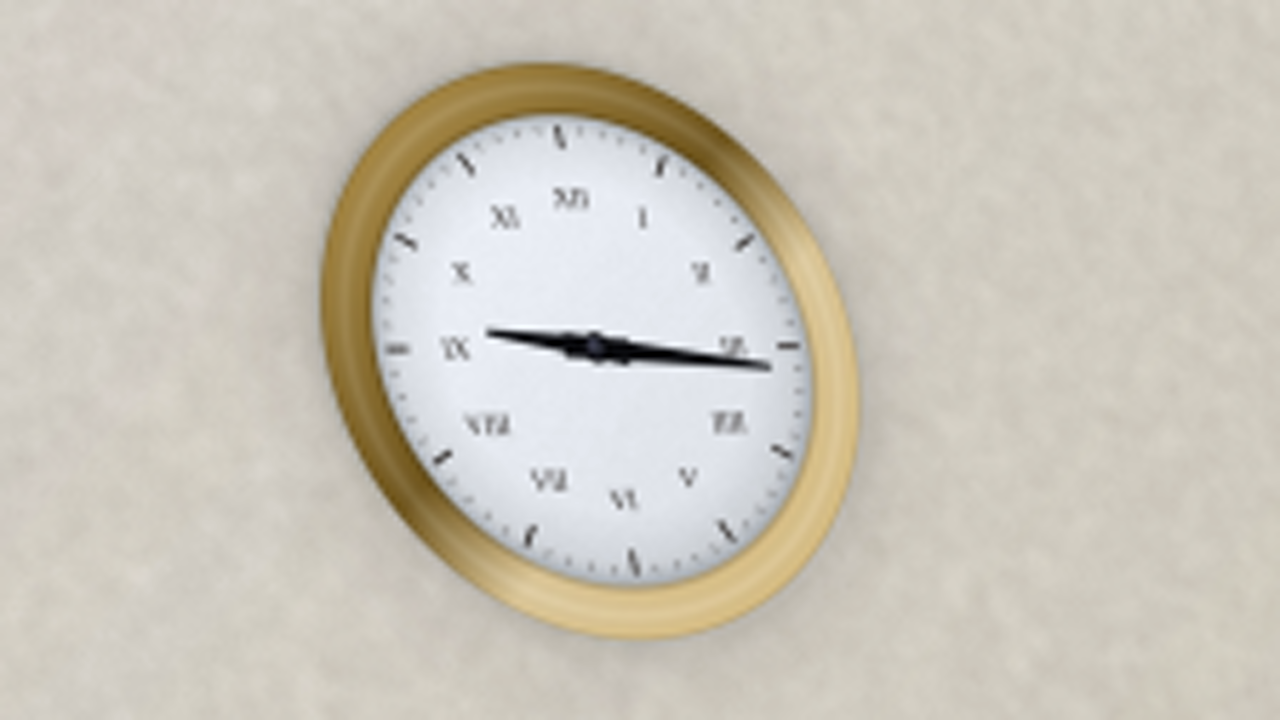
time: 9:16
